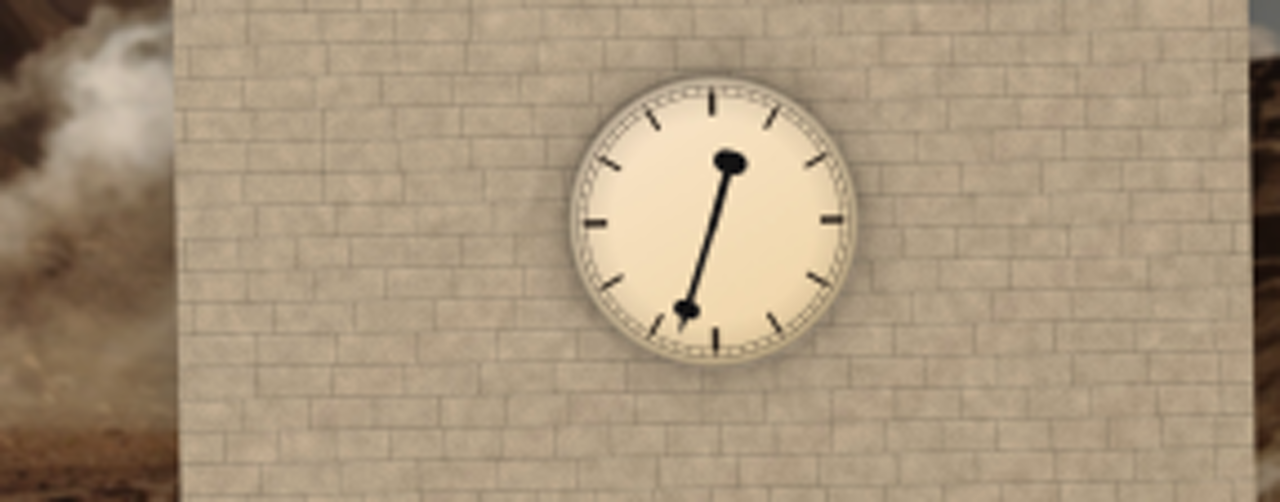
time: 12:33
